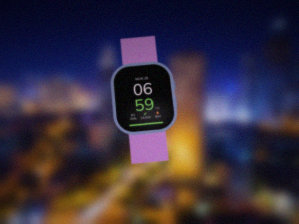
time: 6:59
